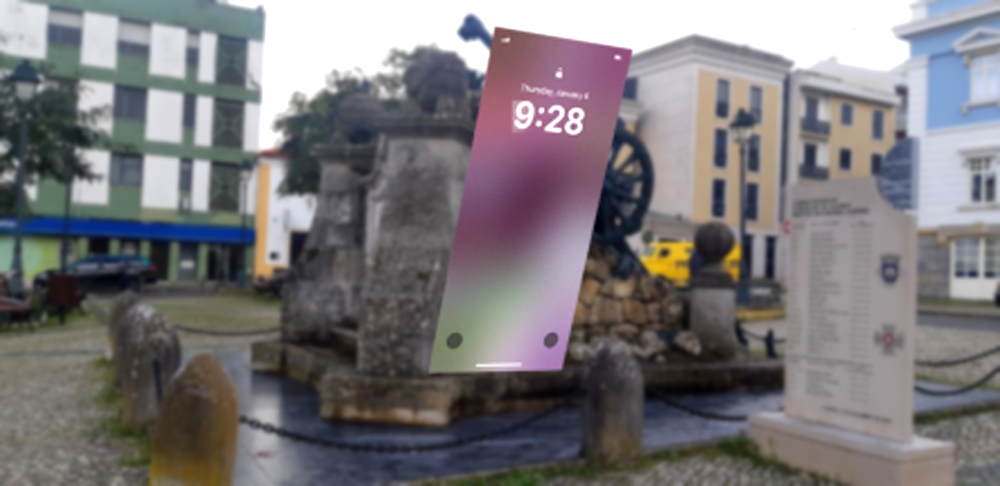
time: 9:28
